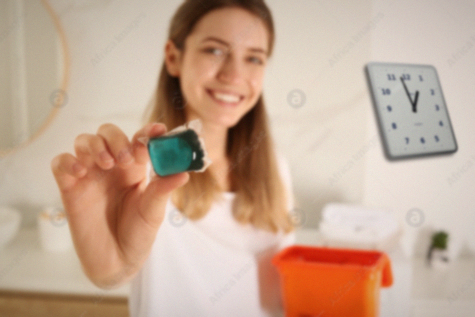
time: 12:58
